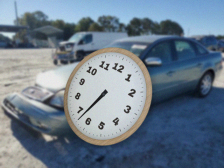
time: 6:33
